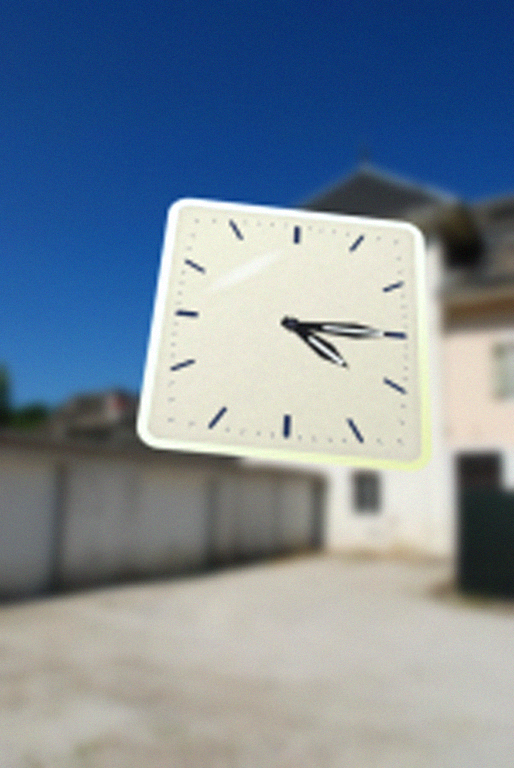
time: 4:15
